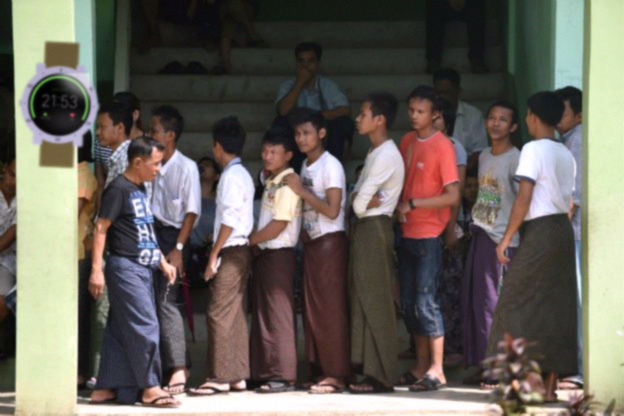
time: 21:53
